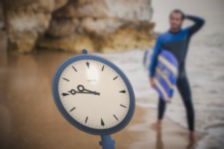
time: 9:46
